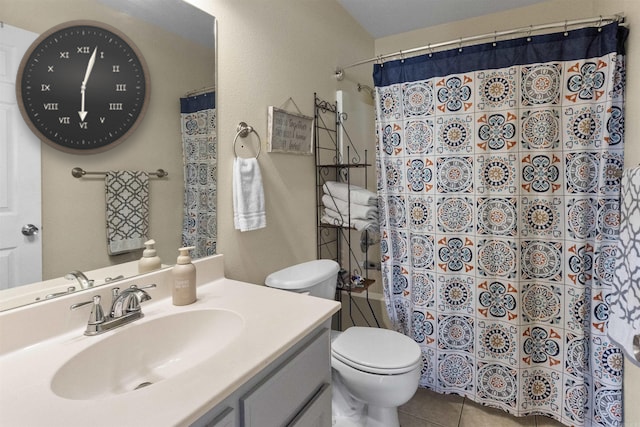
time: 6:03
